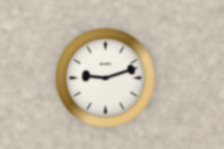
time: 9:12
